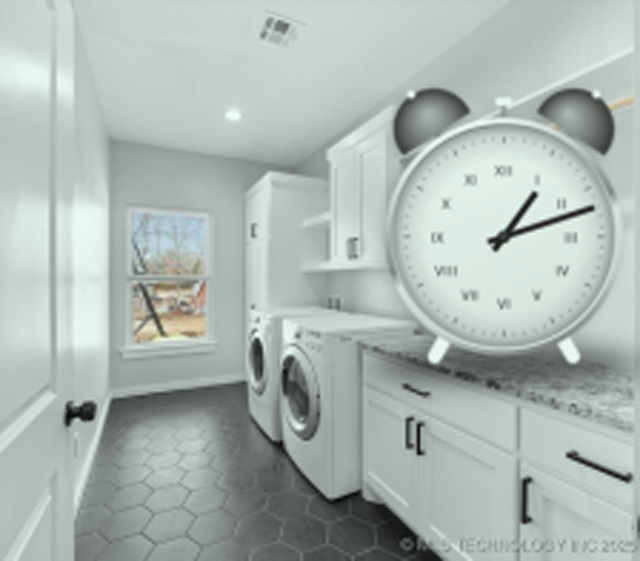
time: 1:12
